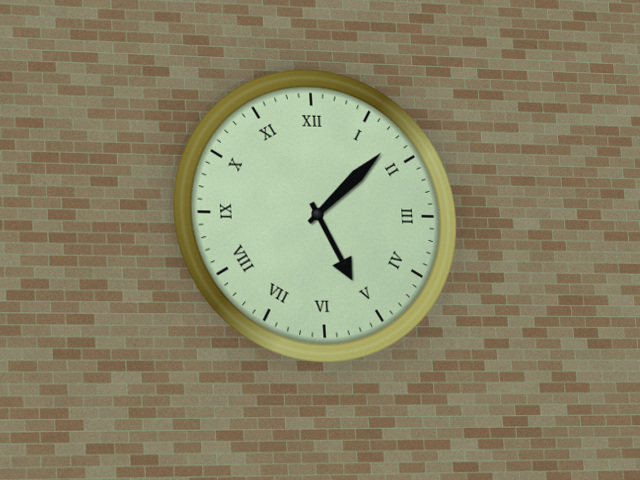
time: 5:08
